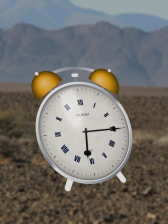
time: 6:15
